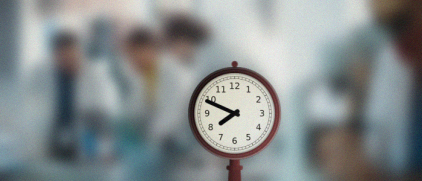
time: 7:49
